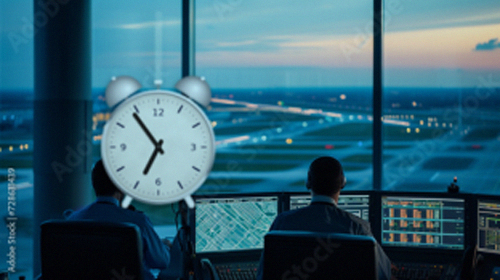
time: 6:54
